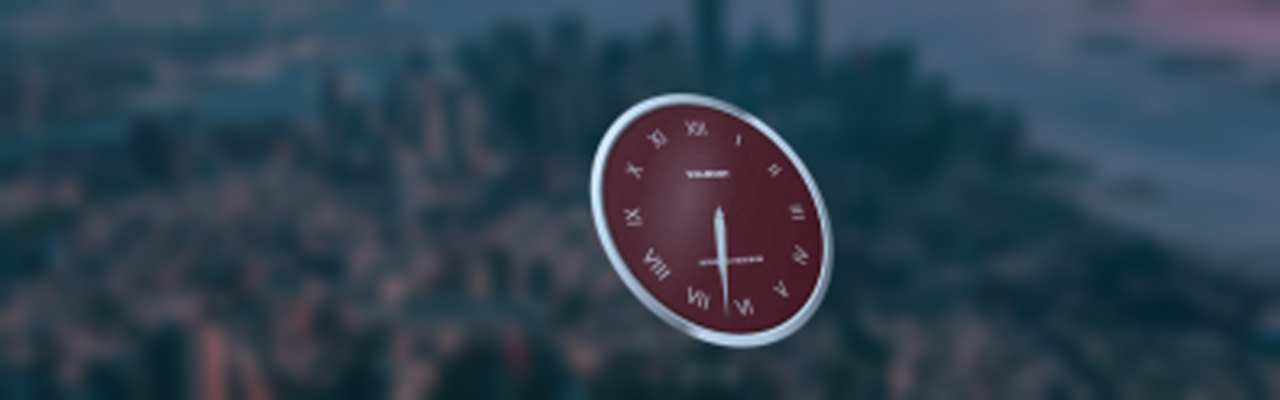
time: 6:32
